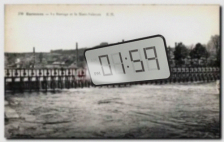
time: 1:59
